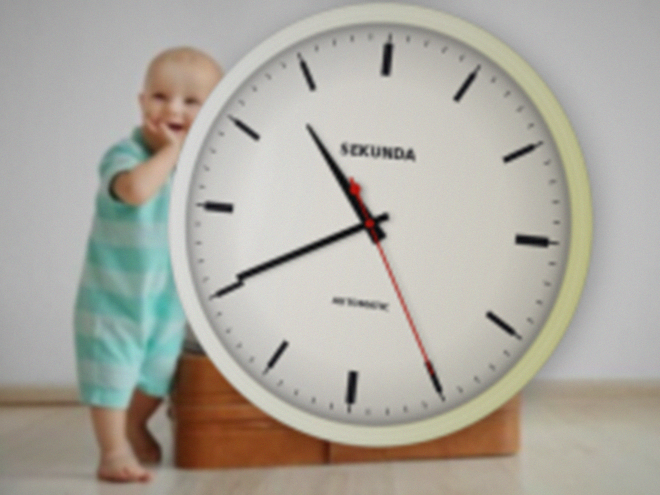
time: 10:40:25
